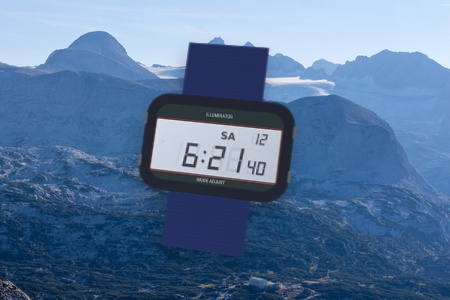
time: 6:21:40
